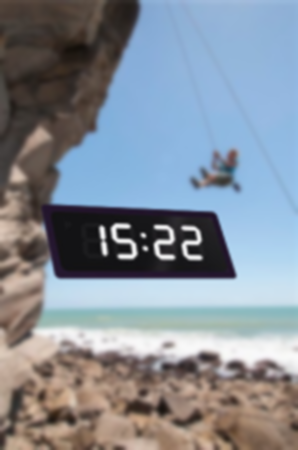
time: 15:22
